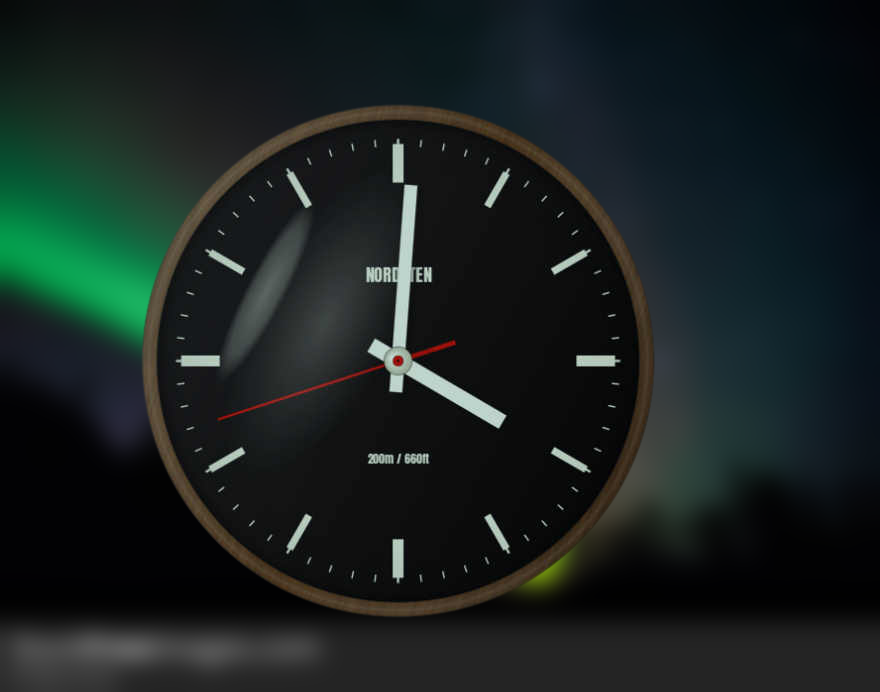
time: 4:00:42
